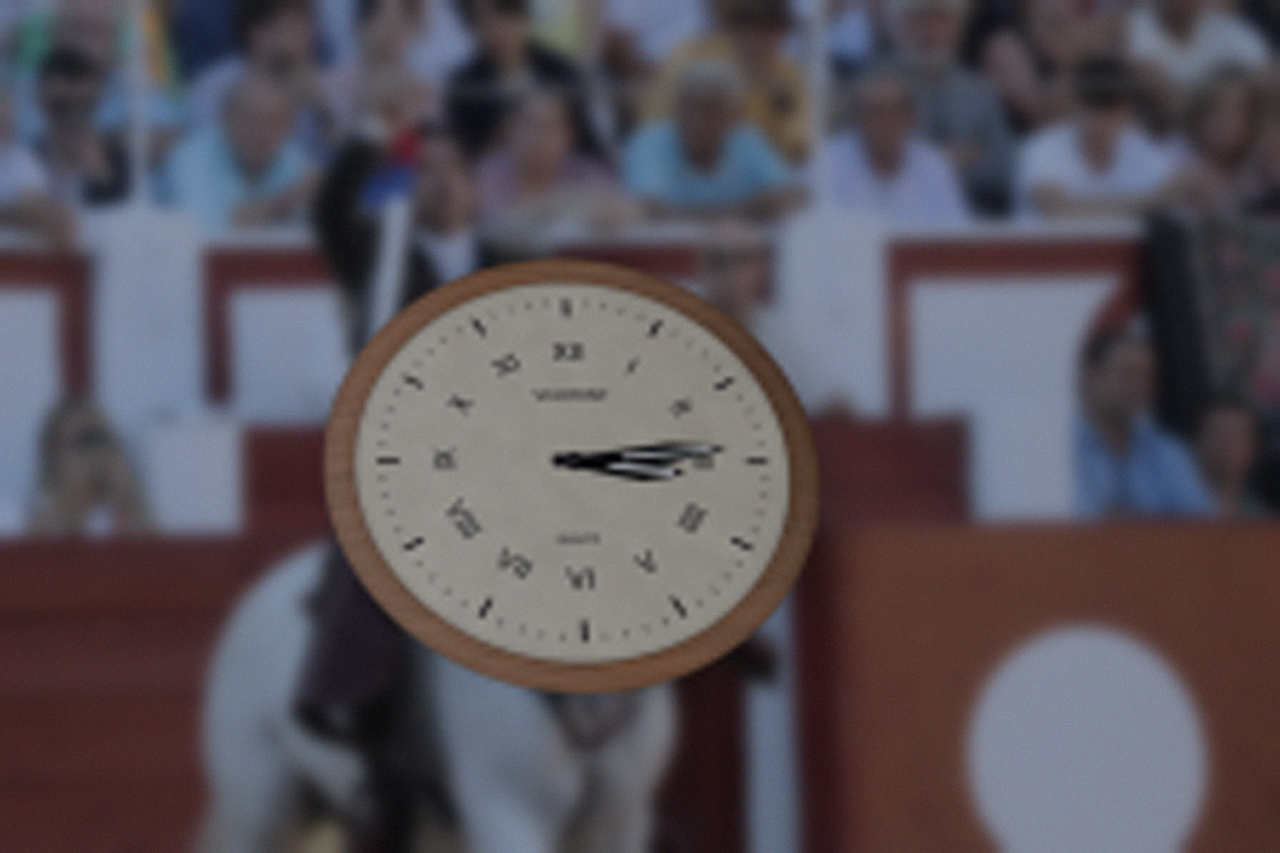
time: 3:14
